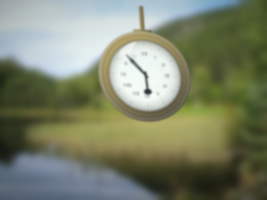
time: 5:53
